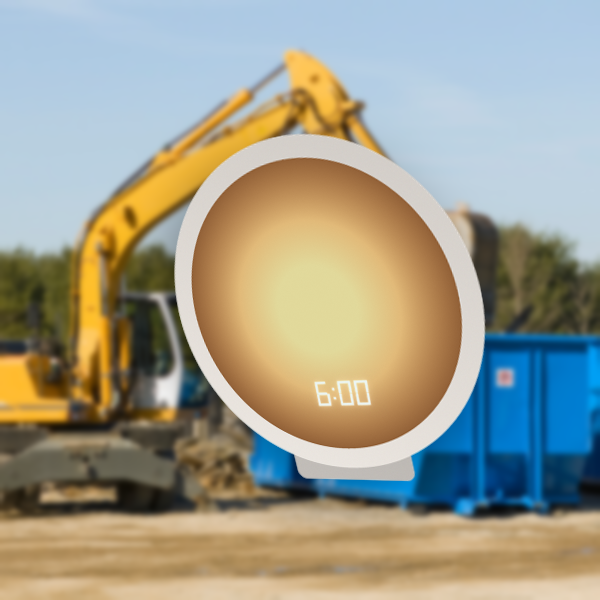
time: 6:00
